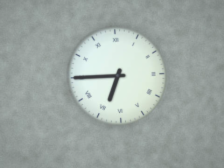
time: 6:45
